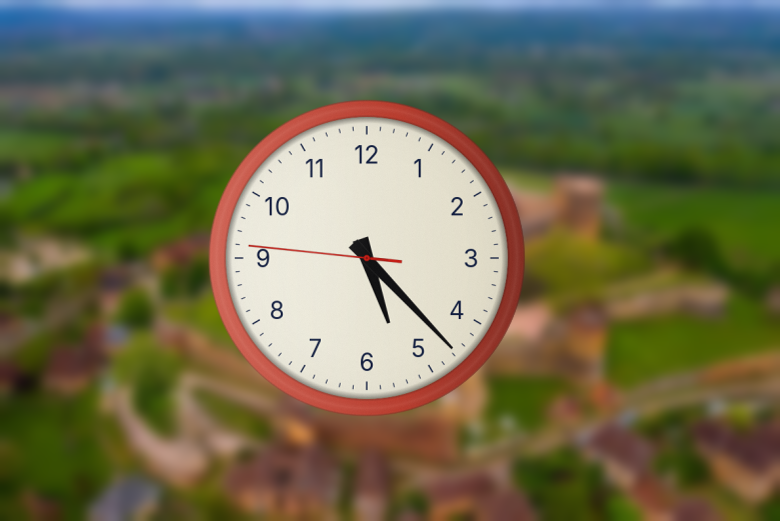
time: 5:22:46
